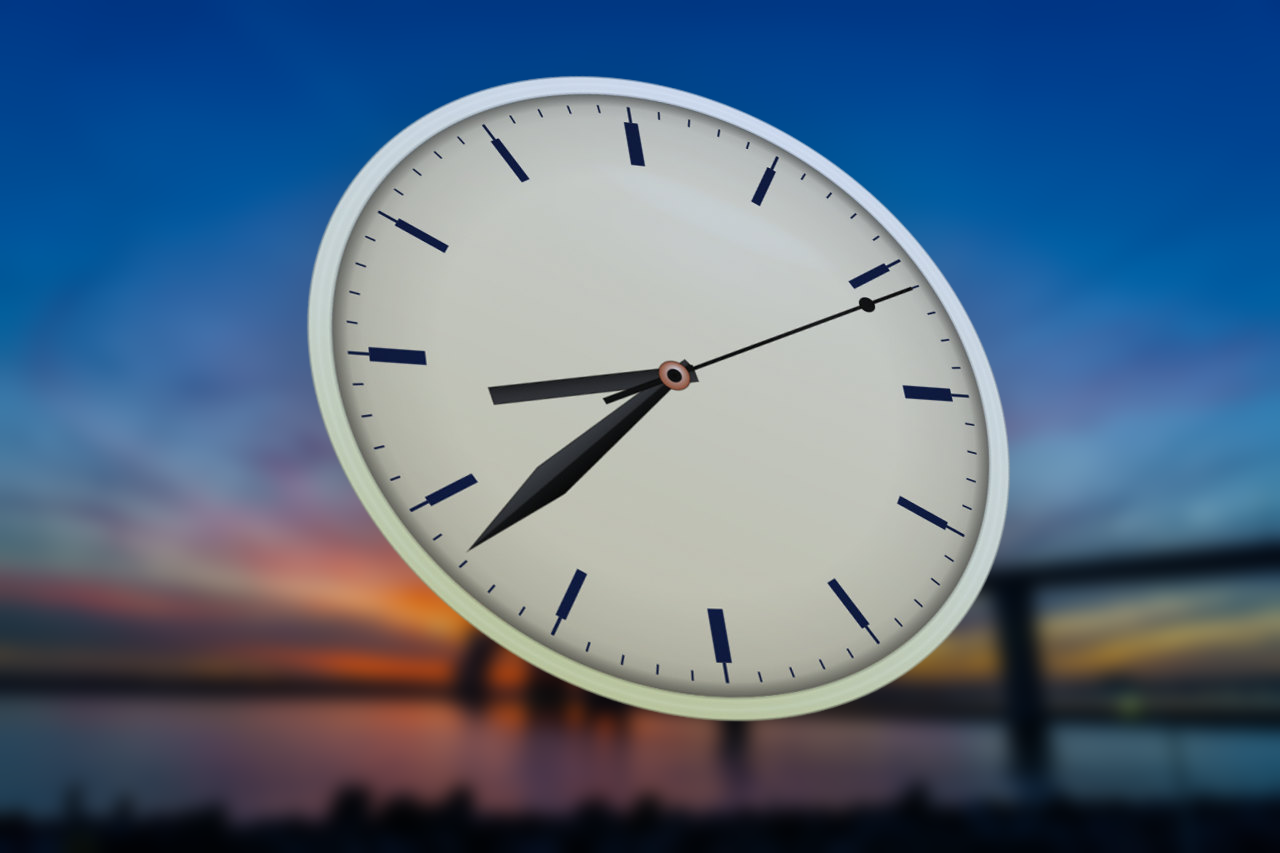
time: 8:38:11
